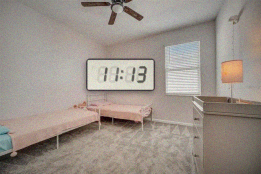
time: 11:13
